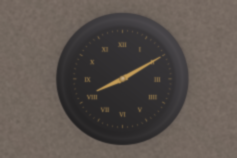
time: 8:10
